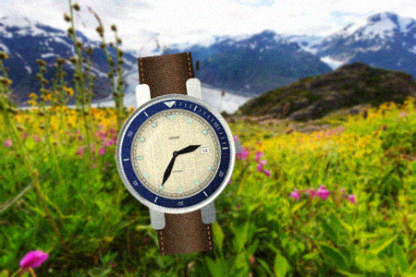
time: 2:35
